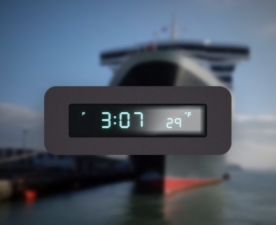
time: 3:07
